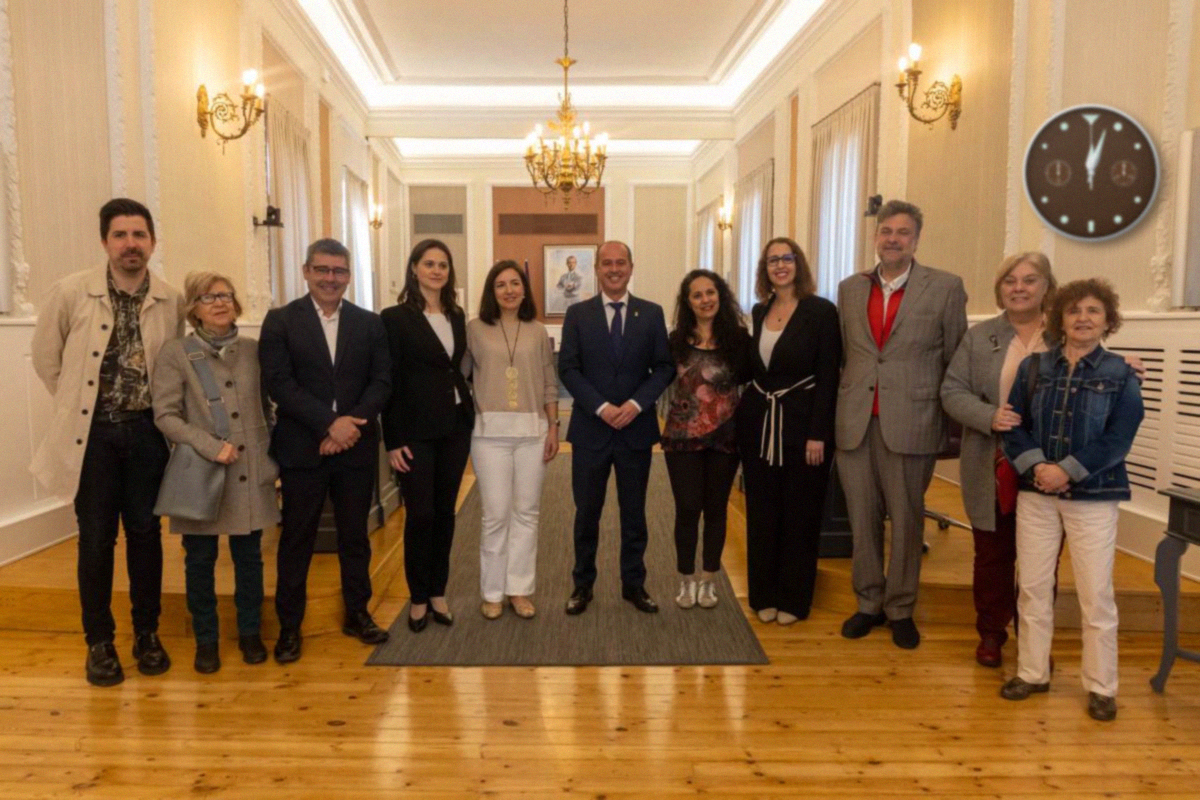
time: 12:03
